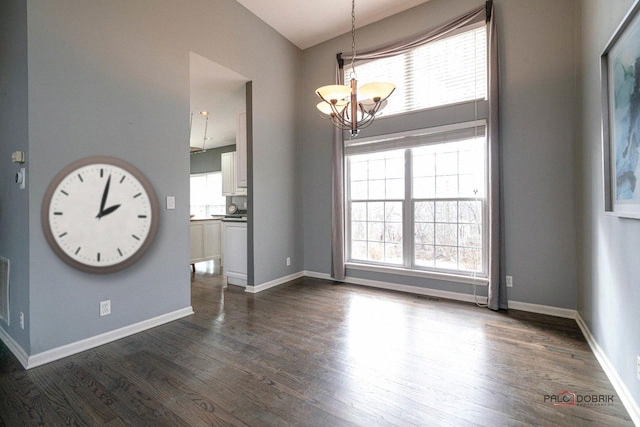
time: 2:02
